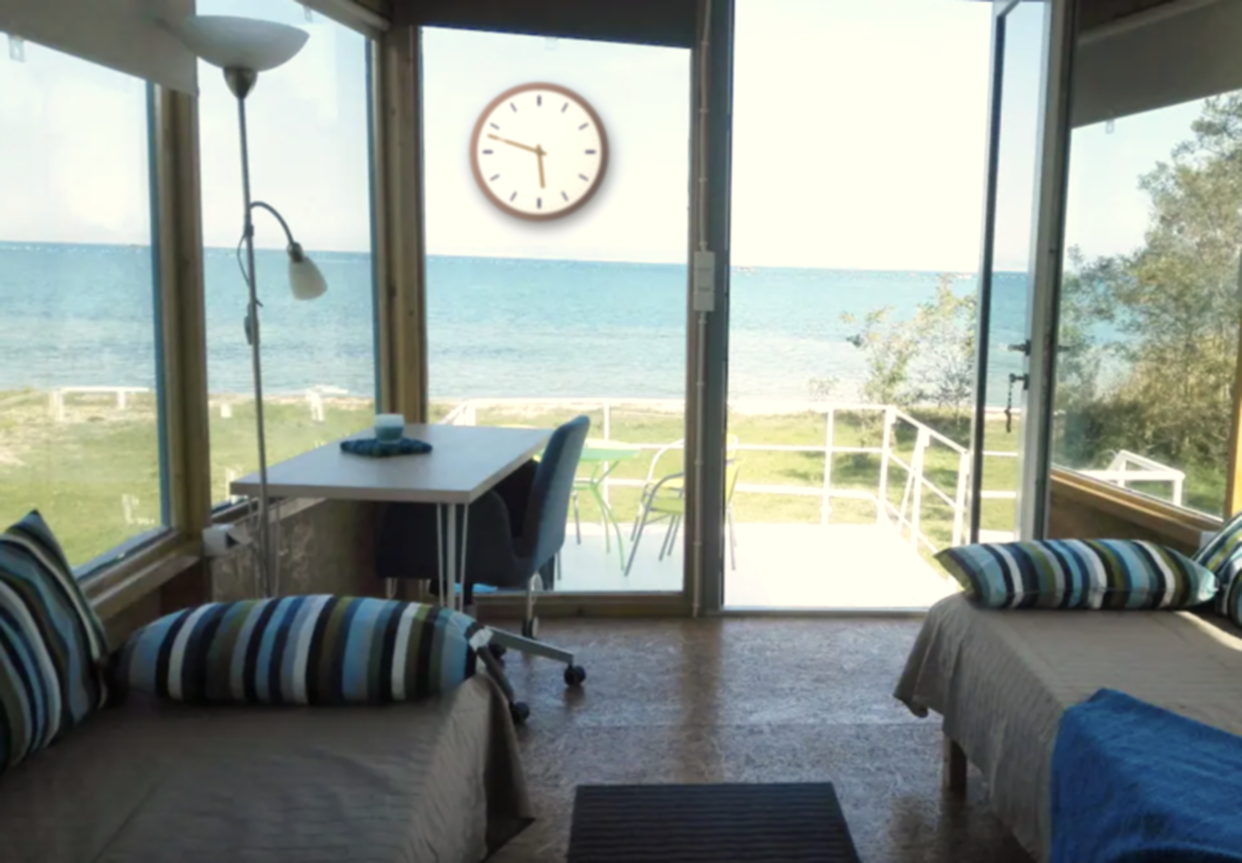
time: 5:48
